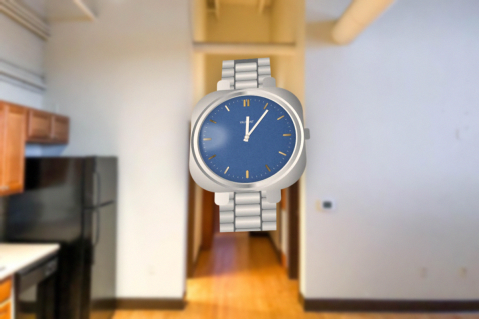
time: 12:06
